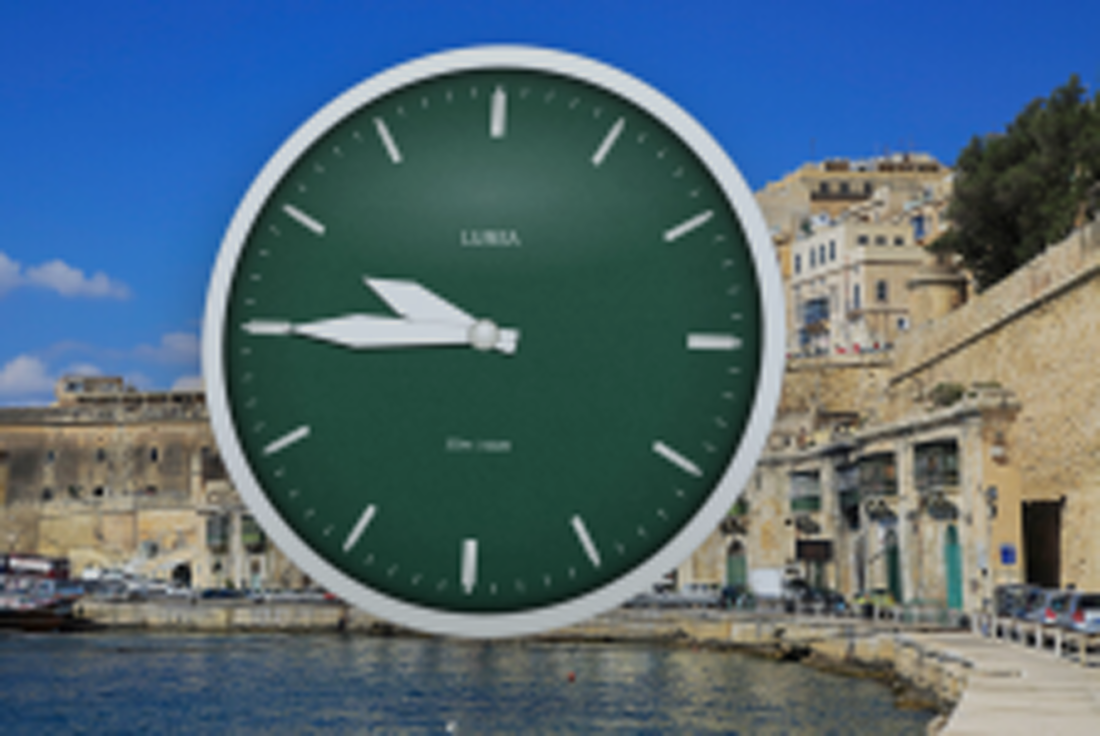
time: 9:45
